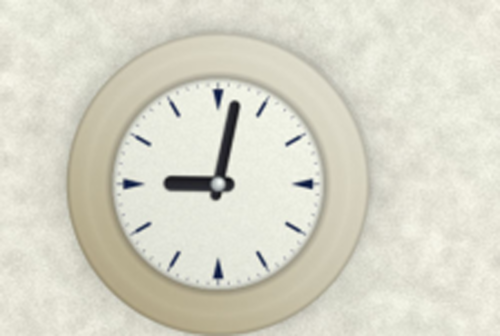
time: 9:02
